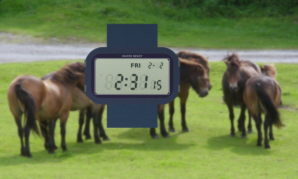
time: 2:31:15
